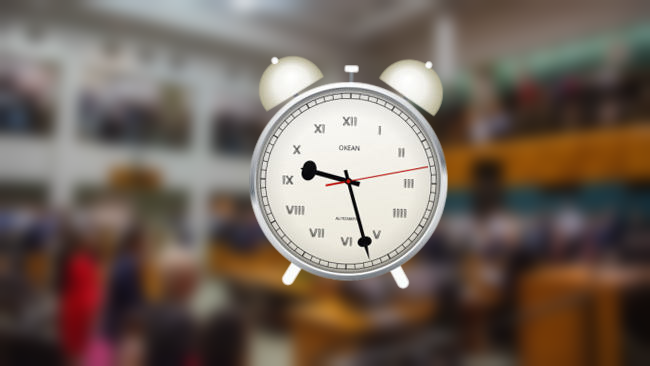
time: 9:27:13
